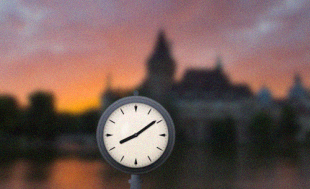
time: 8:09
